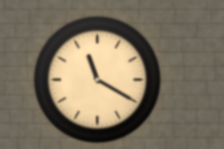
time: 11:20
